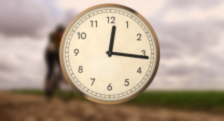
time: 12:16
